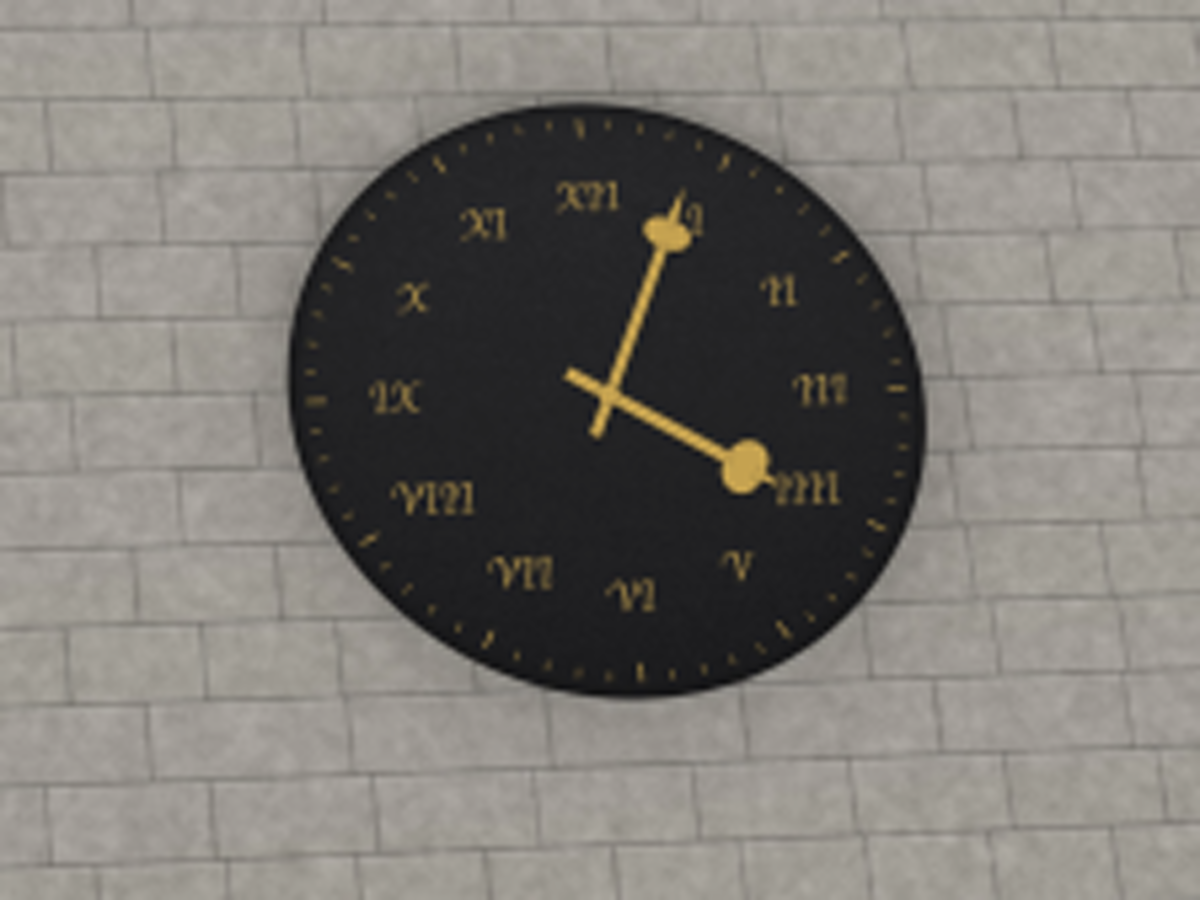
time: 4:04
